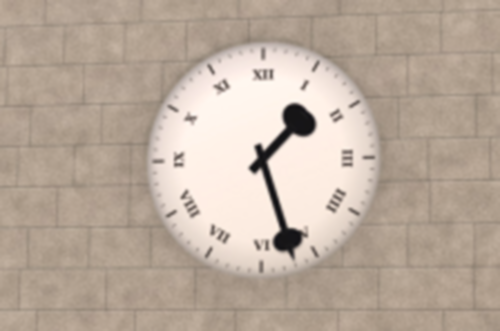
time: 1:27
